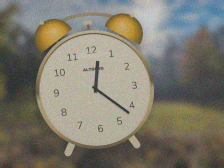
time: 12:22
